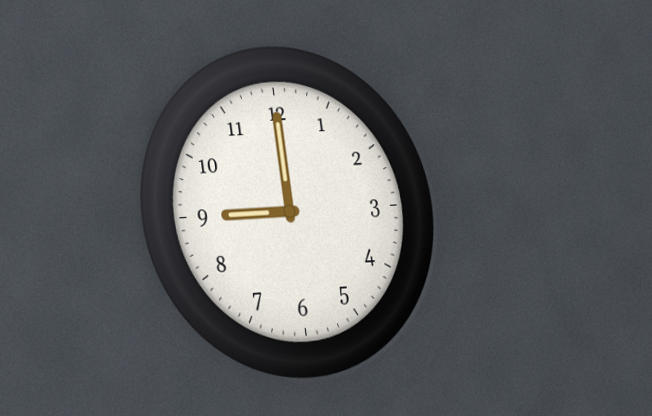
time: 9:00
